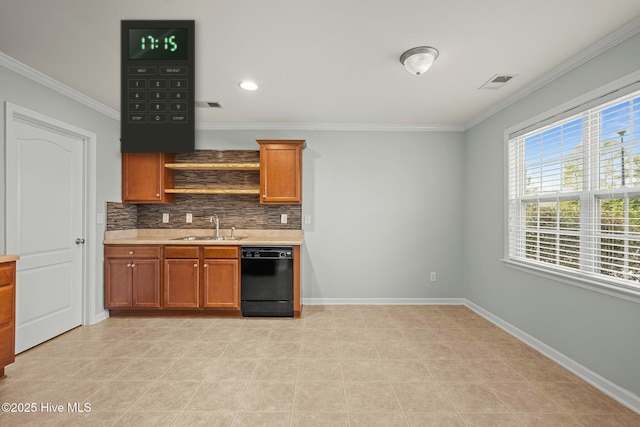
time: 17:15
